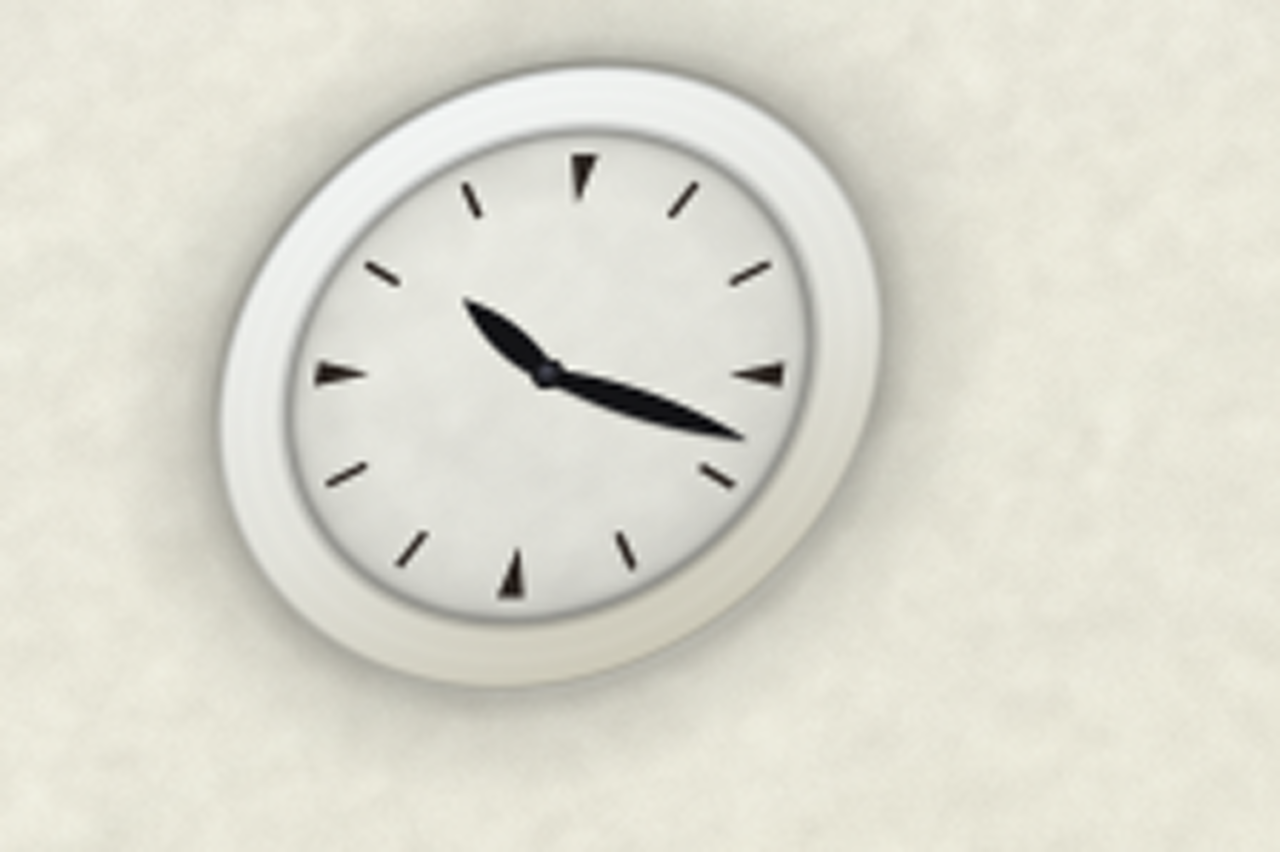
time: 10:18
